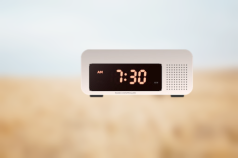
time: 7:30
